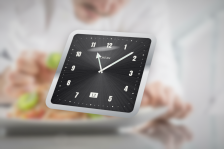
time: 11:08
